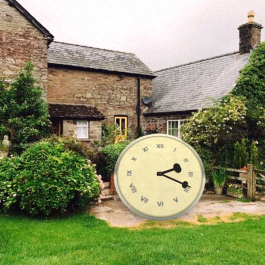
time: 2:19
